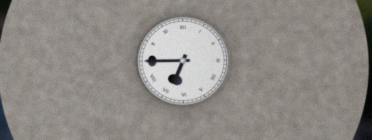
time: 6:45
